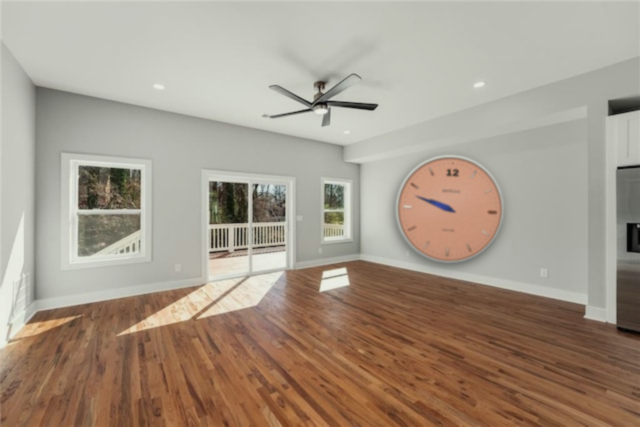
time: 9:48
